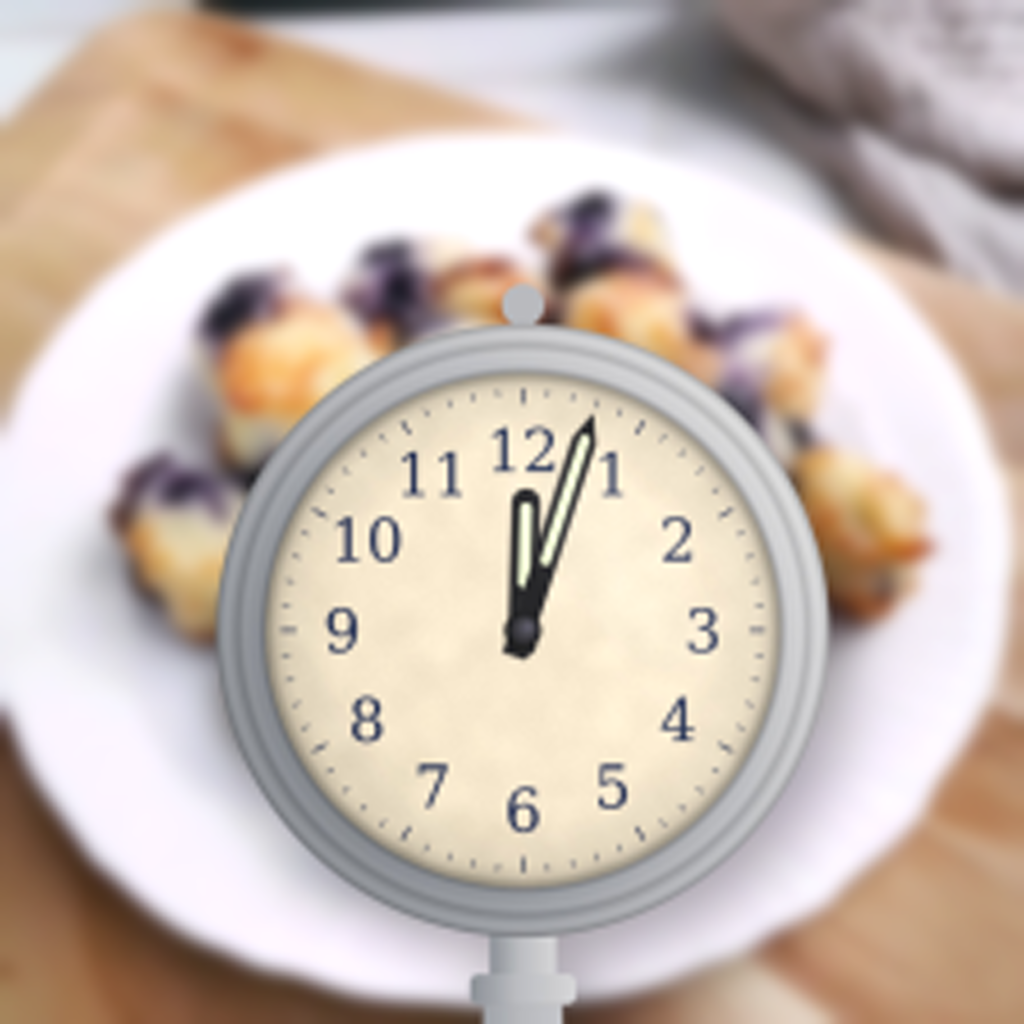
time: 12:03
